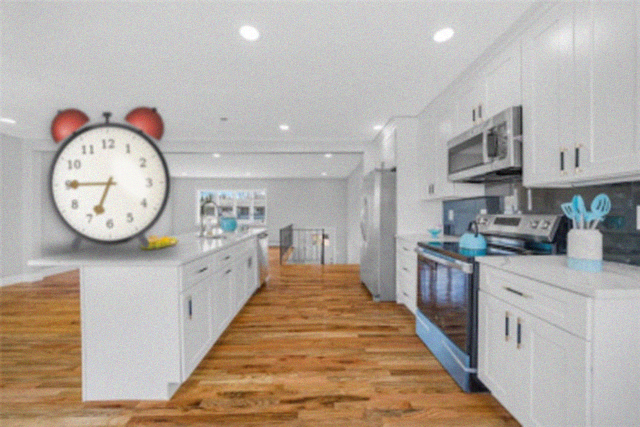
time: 6:45
